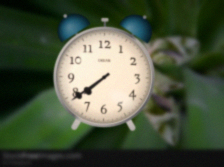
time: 7:39
